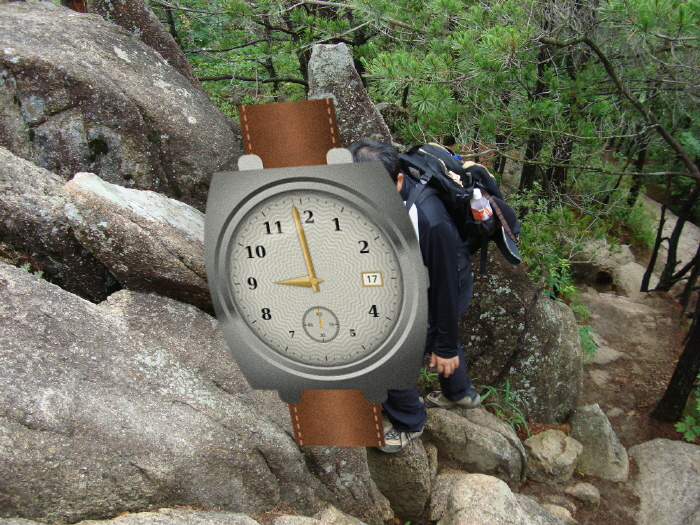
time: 8:59
